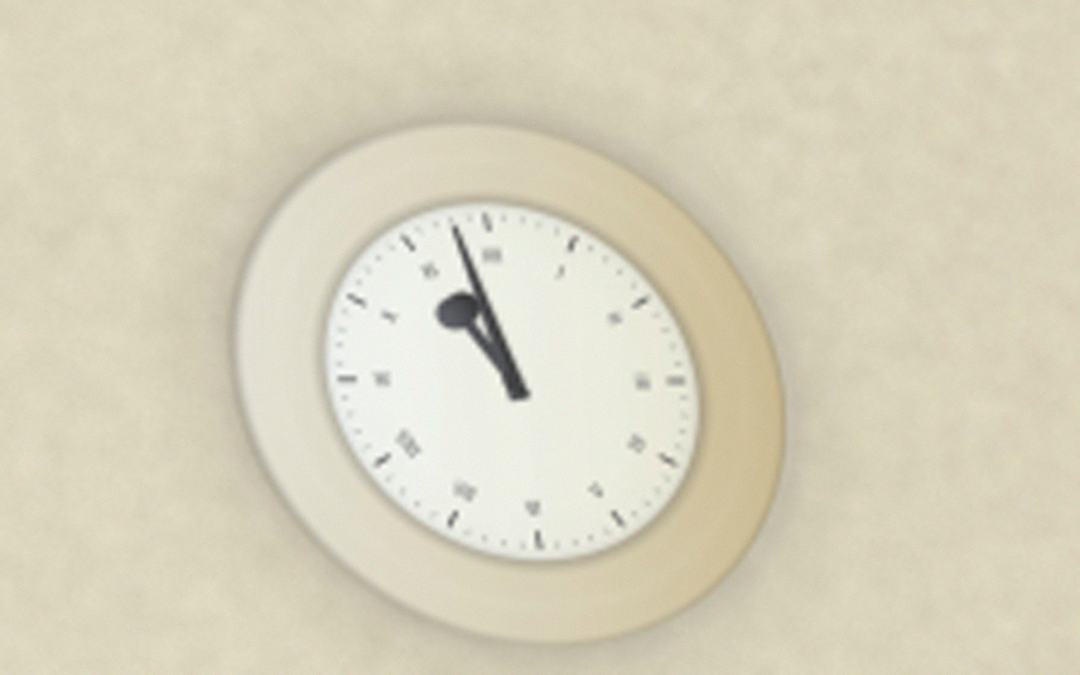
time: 10:58
